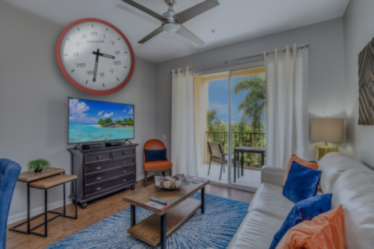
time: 3:33
